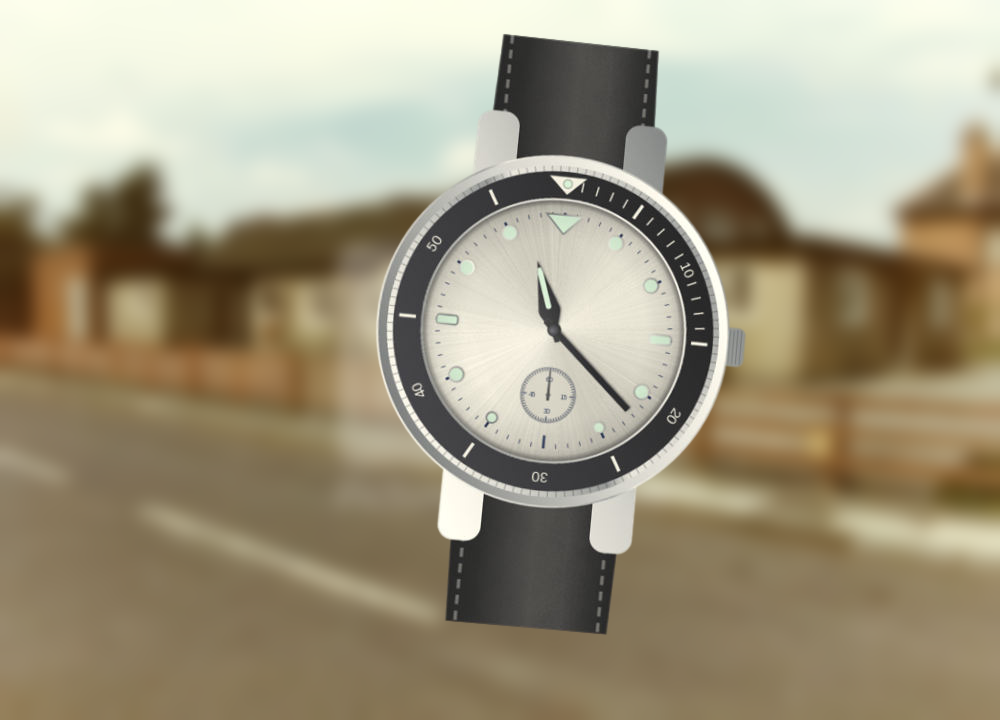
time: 11:22
